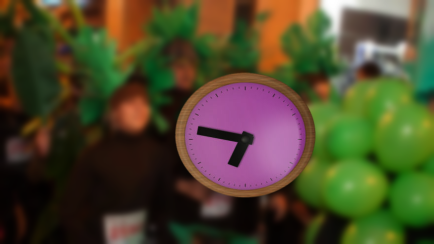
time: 6:47
